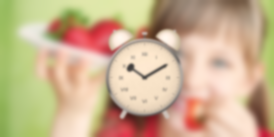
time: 10:10
